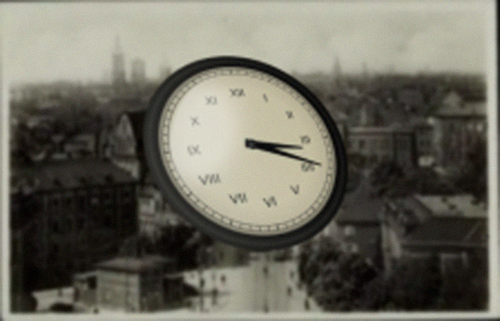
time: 3:19
